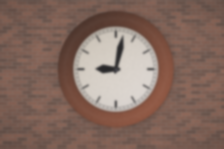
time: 9:02
